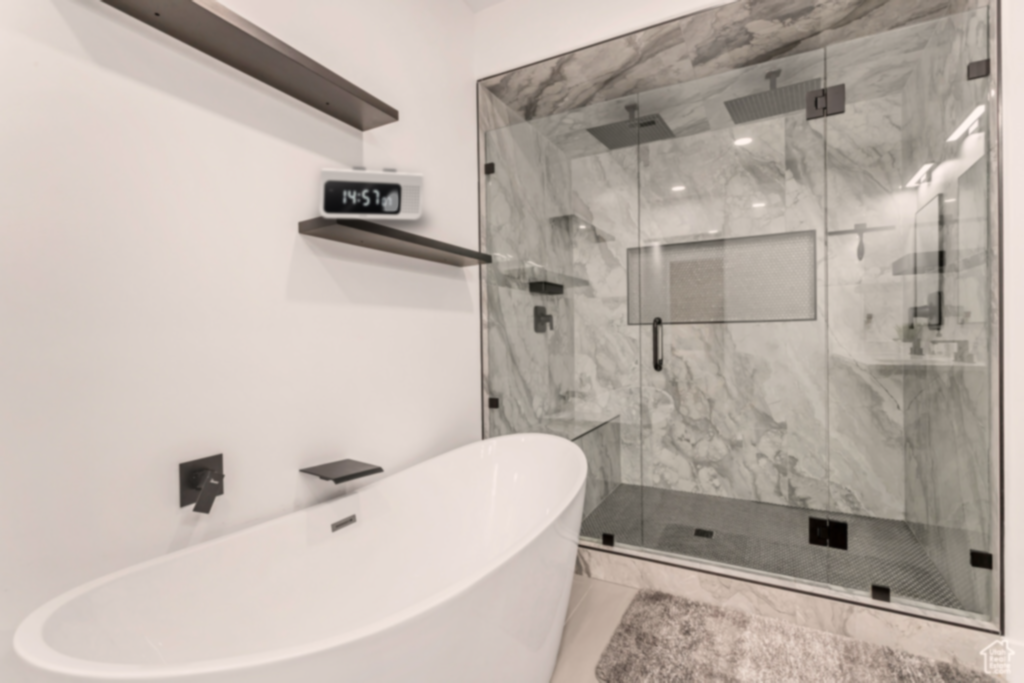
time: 14:57
